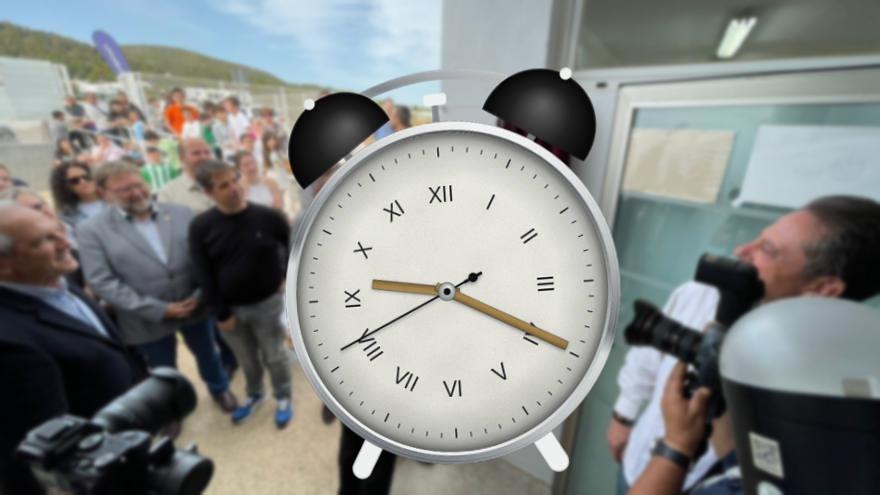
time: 9:19:41
